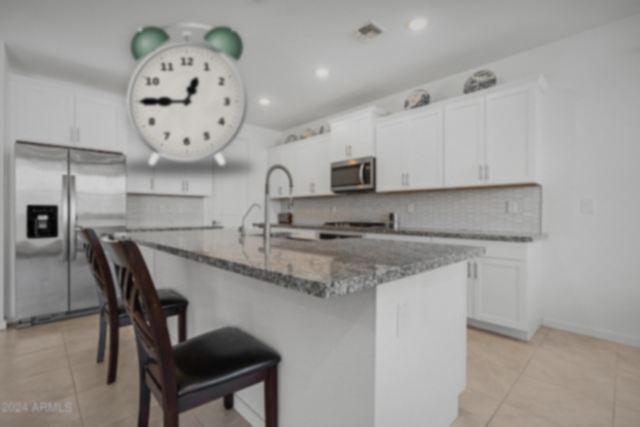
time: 12:45
